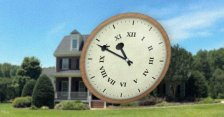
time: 10:49
